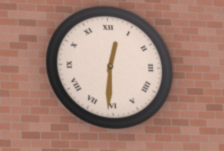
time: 12:31
